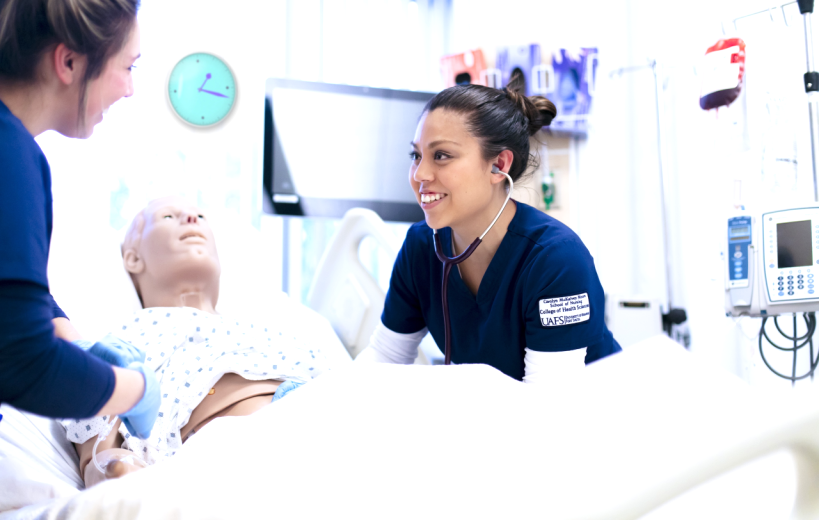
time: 1:18
